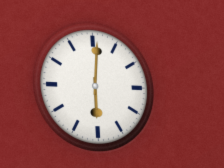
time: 6:01
